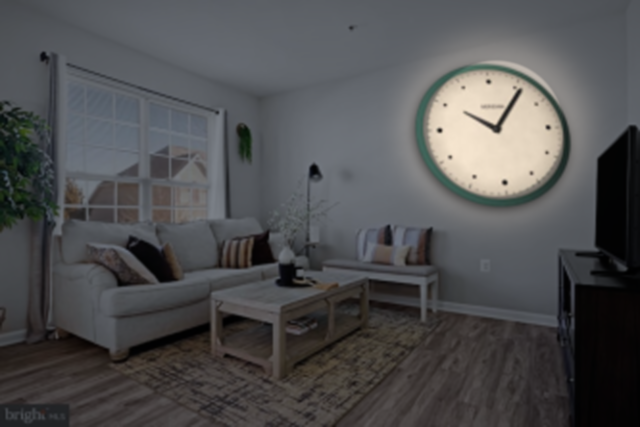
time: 10:06
